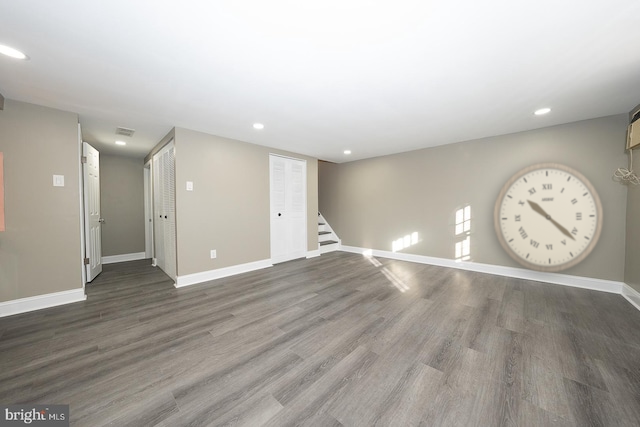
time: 10:22
